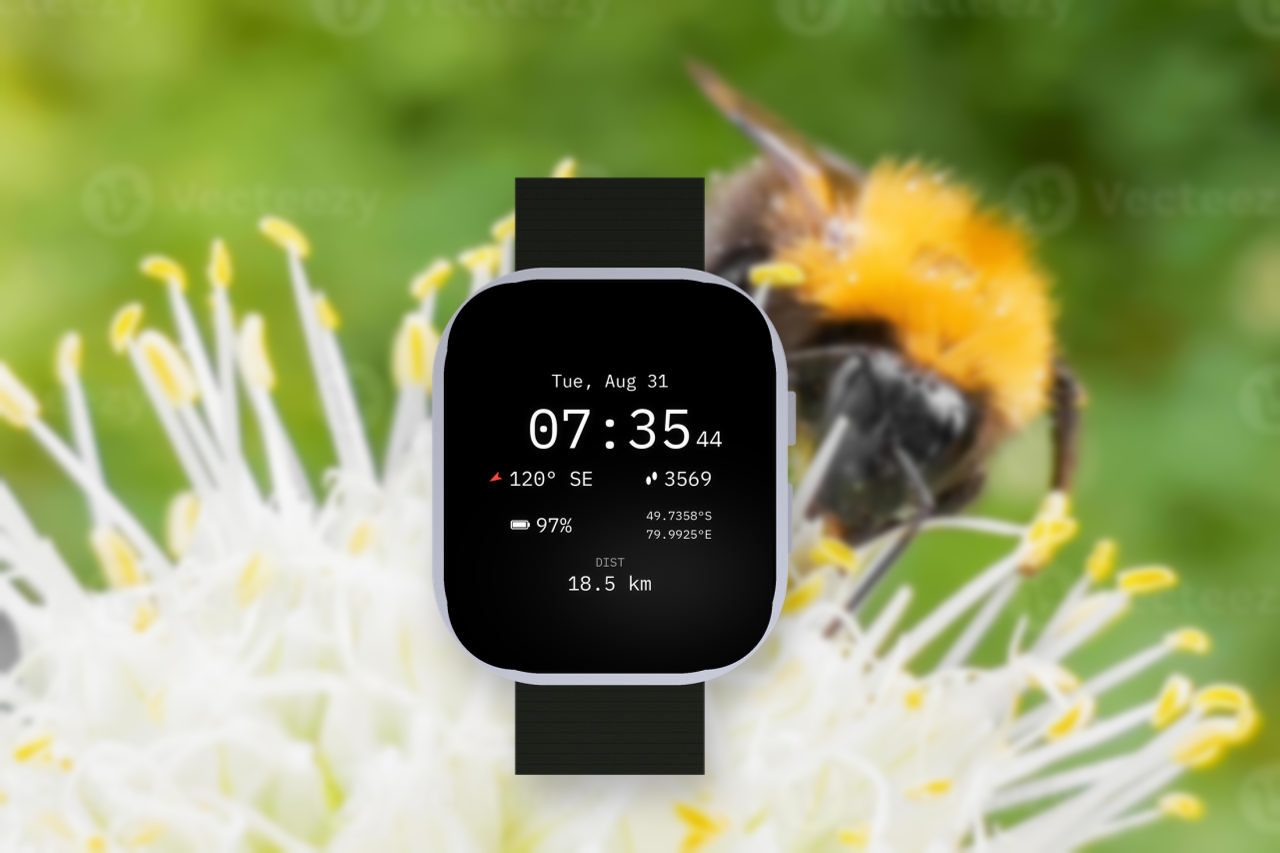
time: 7:35:44
